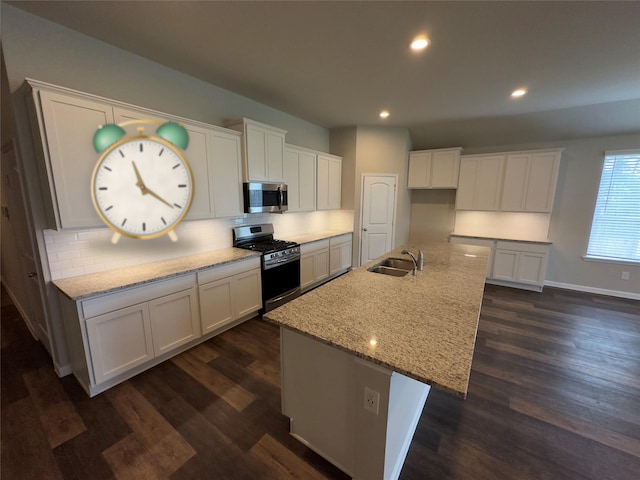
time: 11:21
